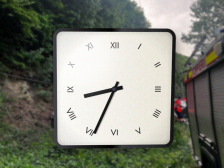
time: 8:34
